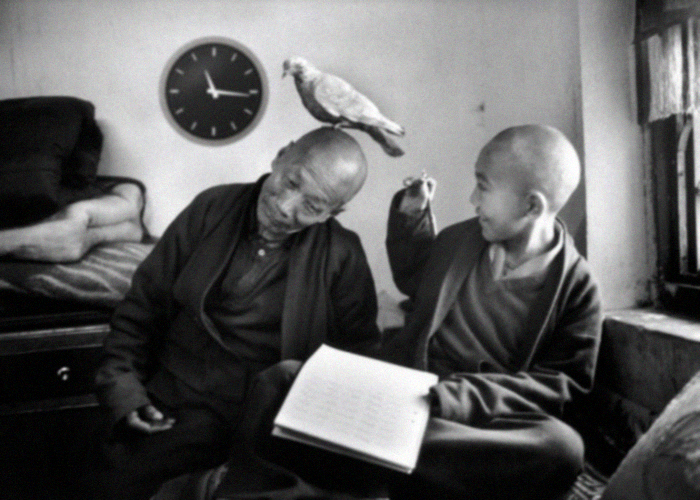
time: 11:16
